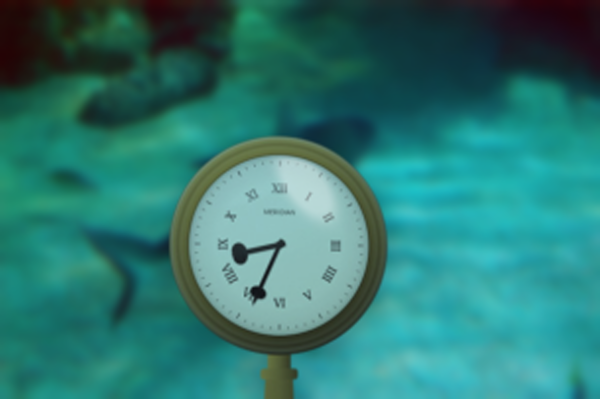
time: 8:34
